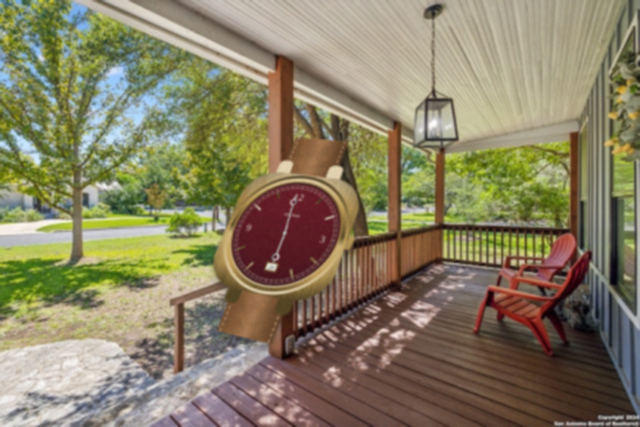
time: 5:59
